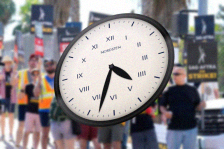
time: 4:33
